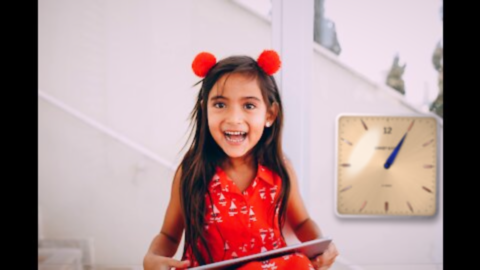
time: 1:05
